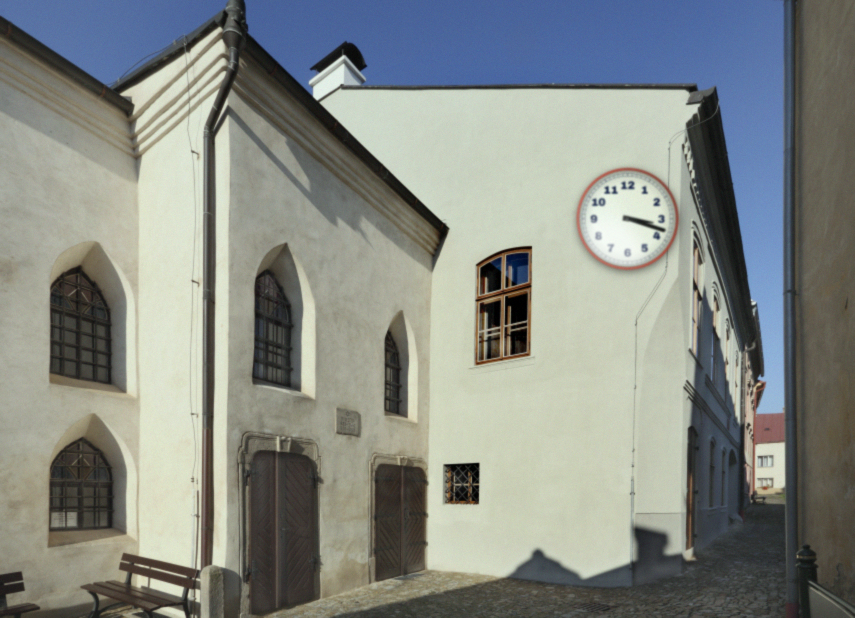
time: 3:18
